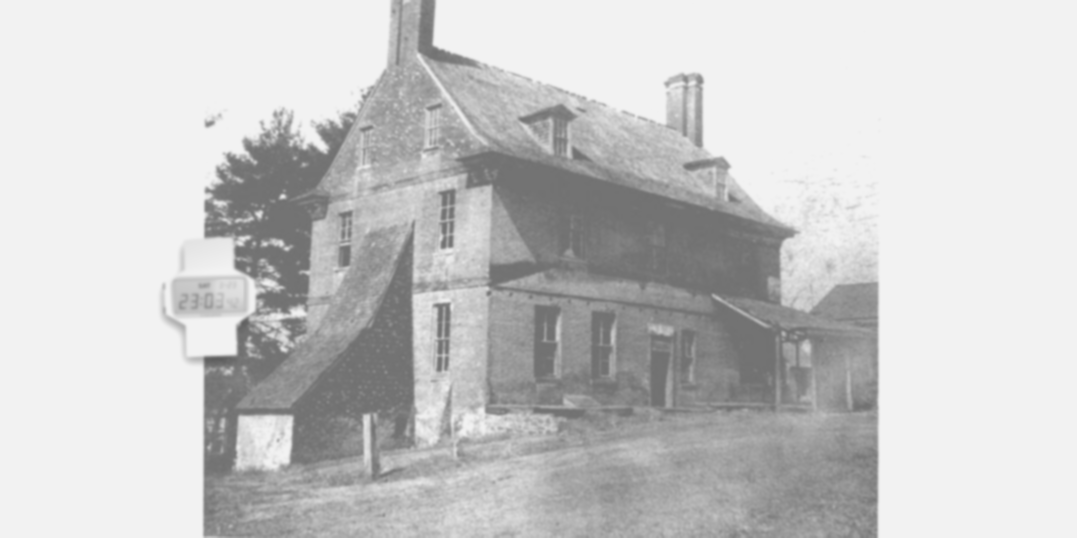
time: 23:03
